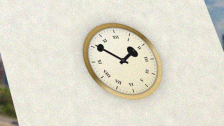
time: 1:51
